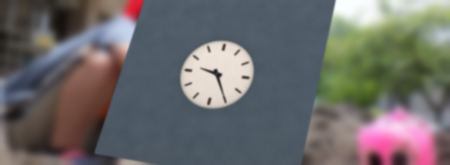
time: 9:25
